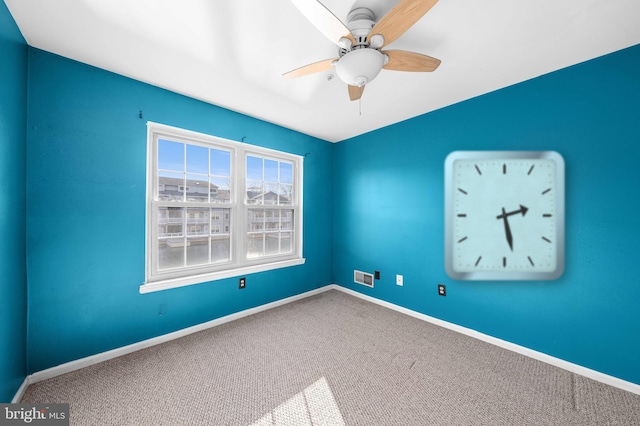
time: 2:28
